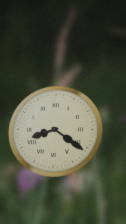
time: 8:21
